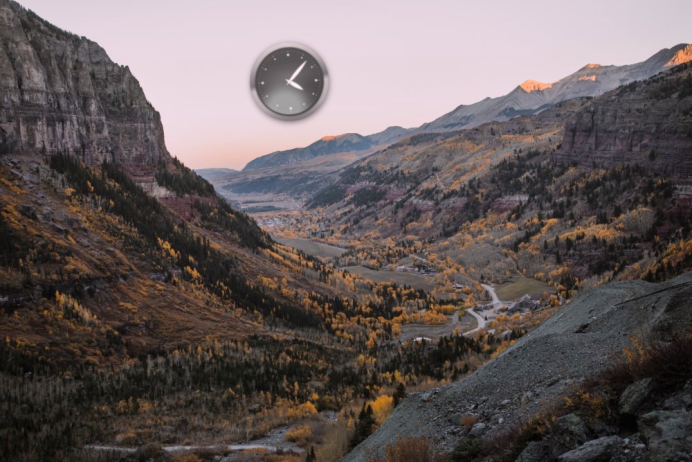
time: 4:07
